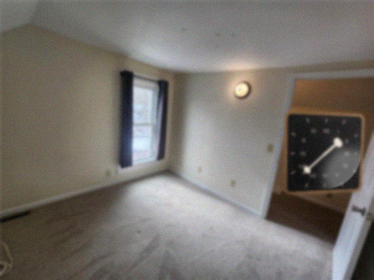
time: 1:38
